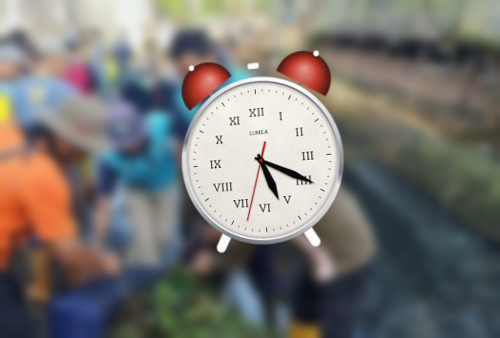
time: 5:19:33
